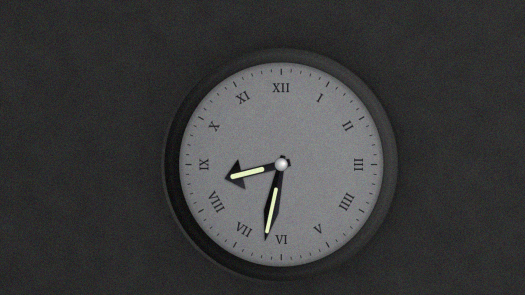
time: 8:32
